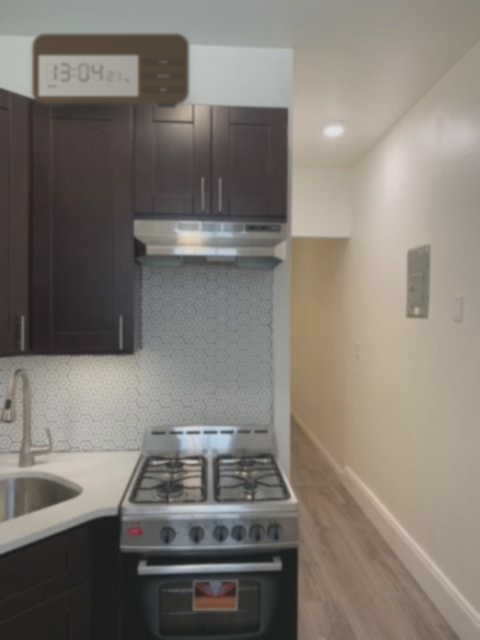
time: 13:04
